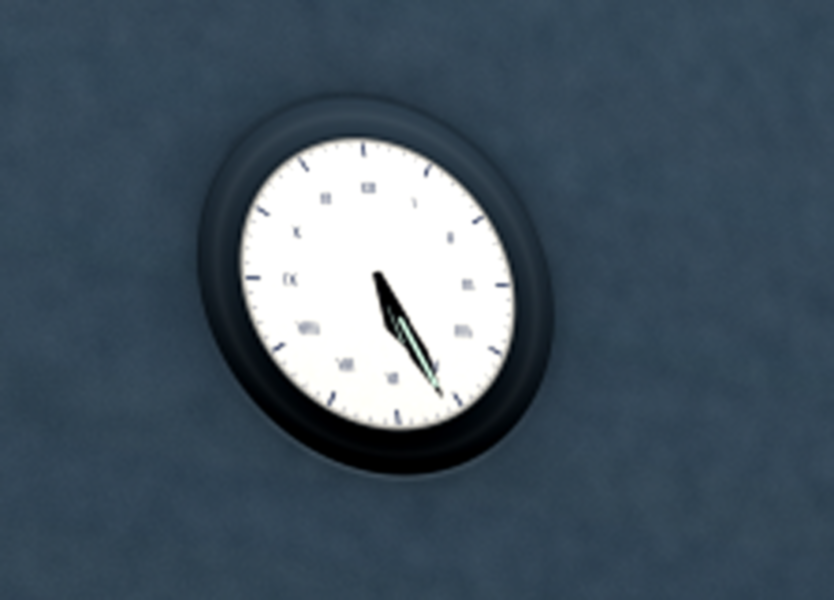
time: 5:26
